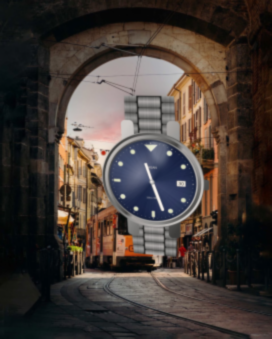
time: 11:27
